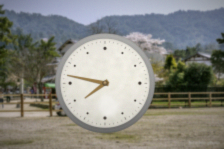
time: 7:47
